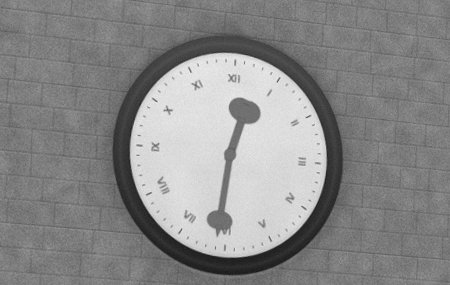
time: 12:31
